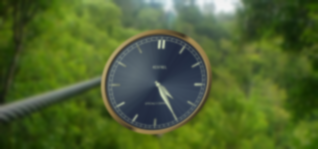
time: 4:25
